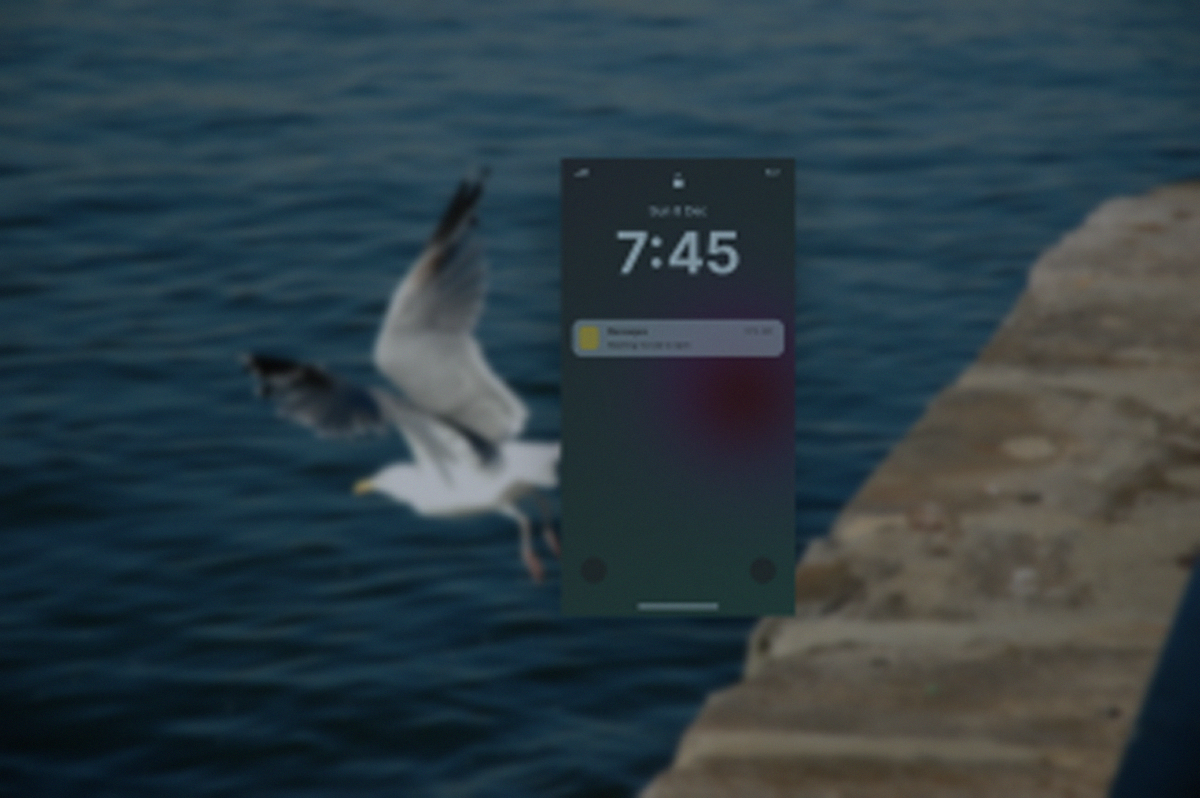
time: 7:45
